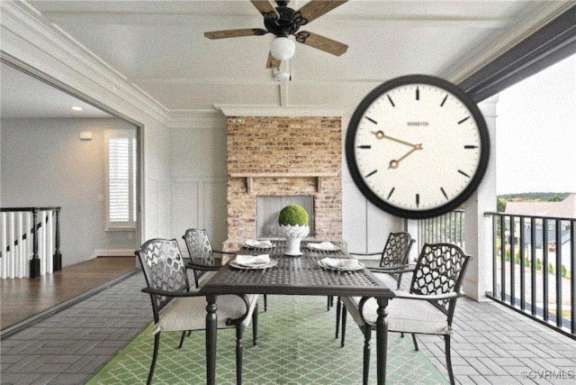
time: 7:48
